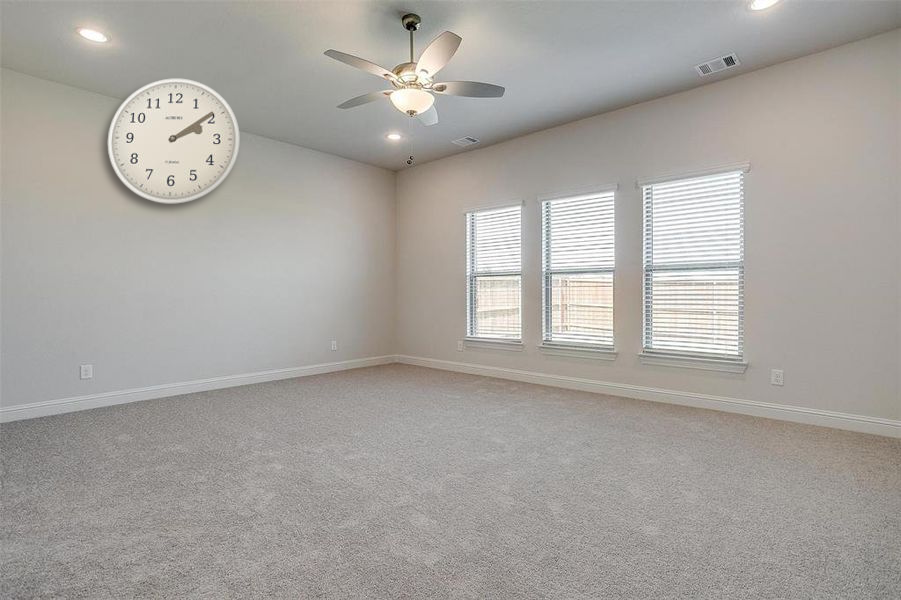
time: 2:09
